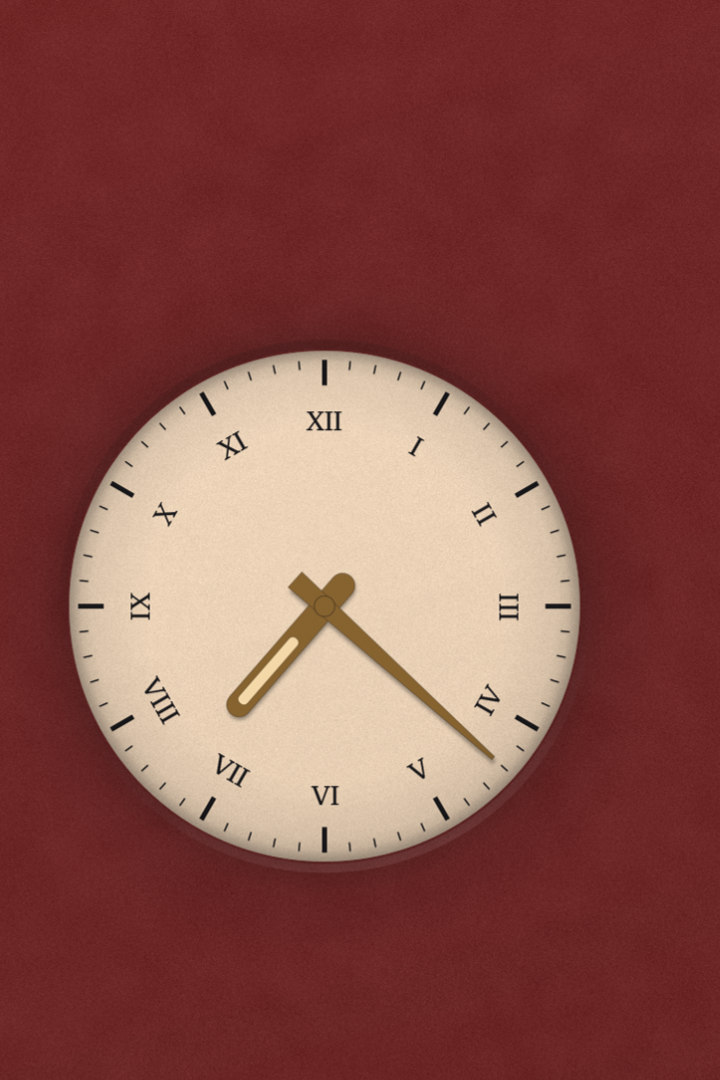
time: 7:22
